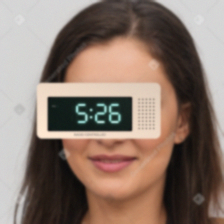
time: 5:26
